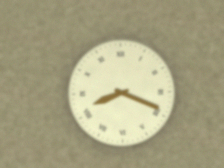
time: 8:19
